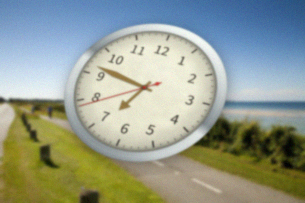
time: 6:46:39
